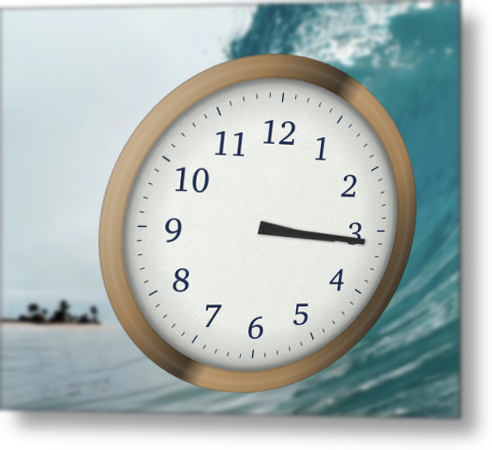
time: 3:16
